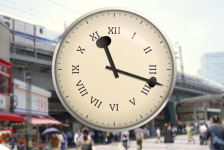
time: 11:18
